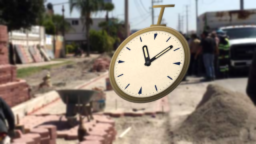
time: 11:08
